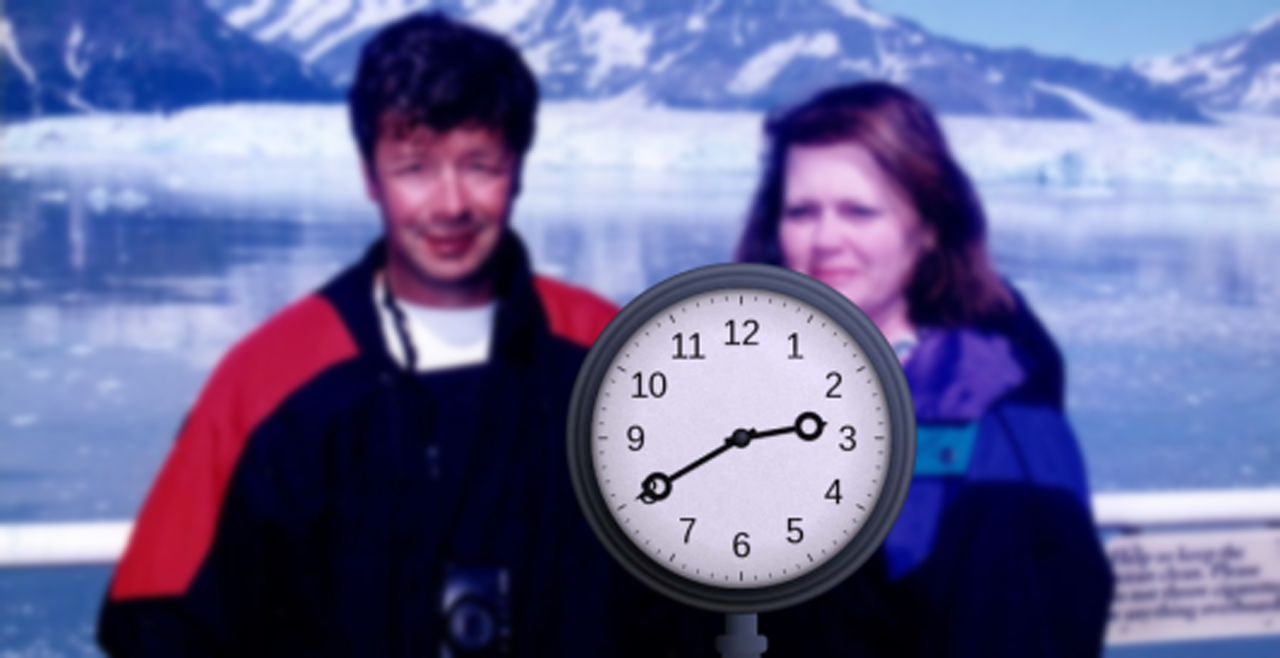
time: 2:40
